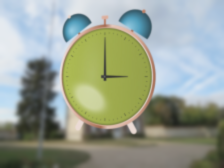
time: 3:00
